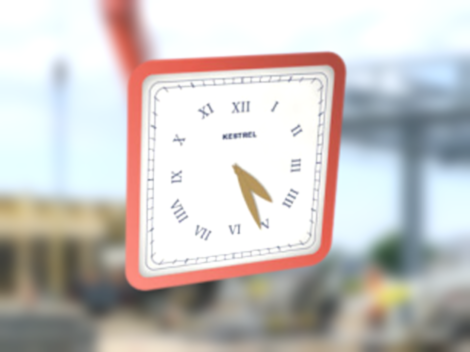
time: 4:26
